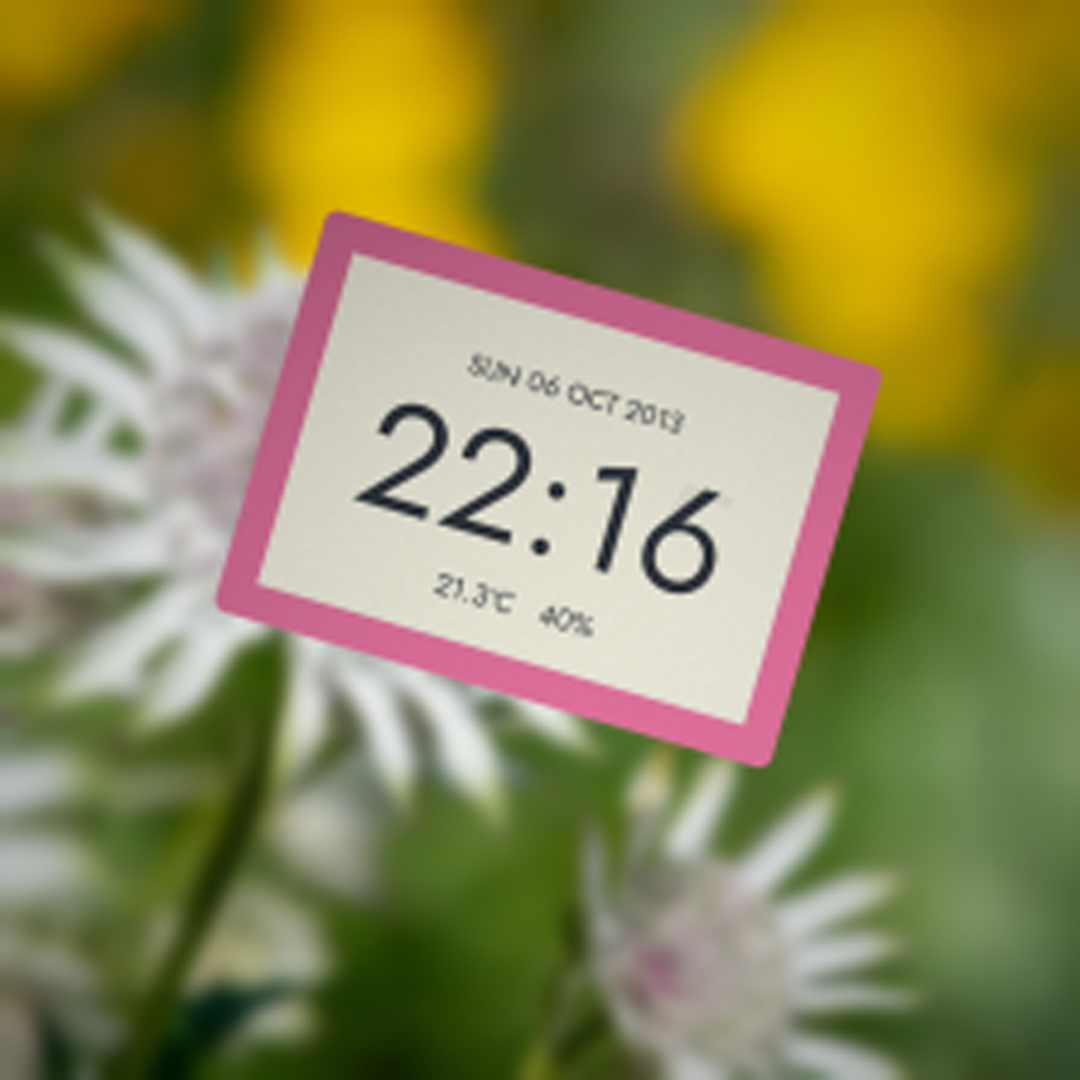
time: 22:16
